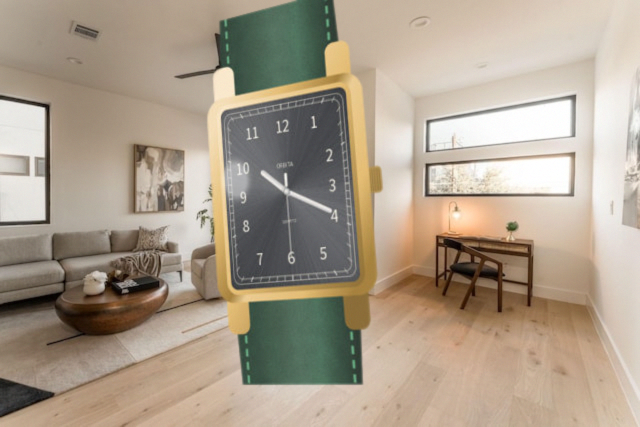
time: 10:19:30
